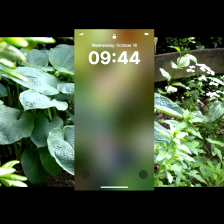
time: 9:44
